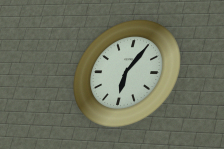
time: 6:05
